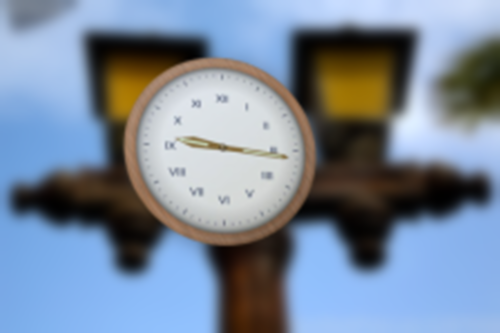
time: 9:16
